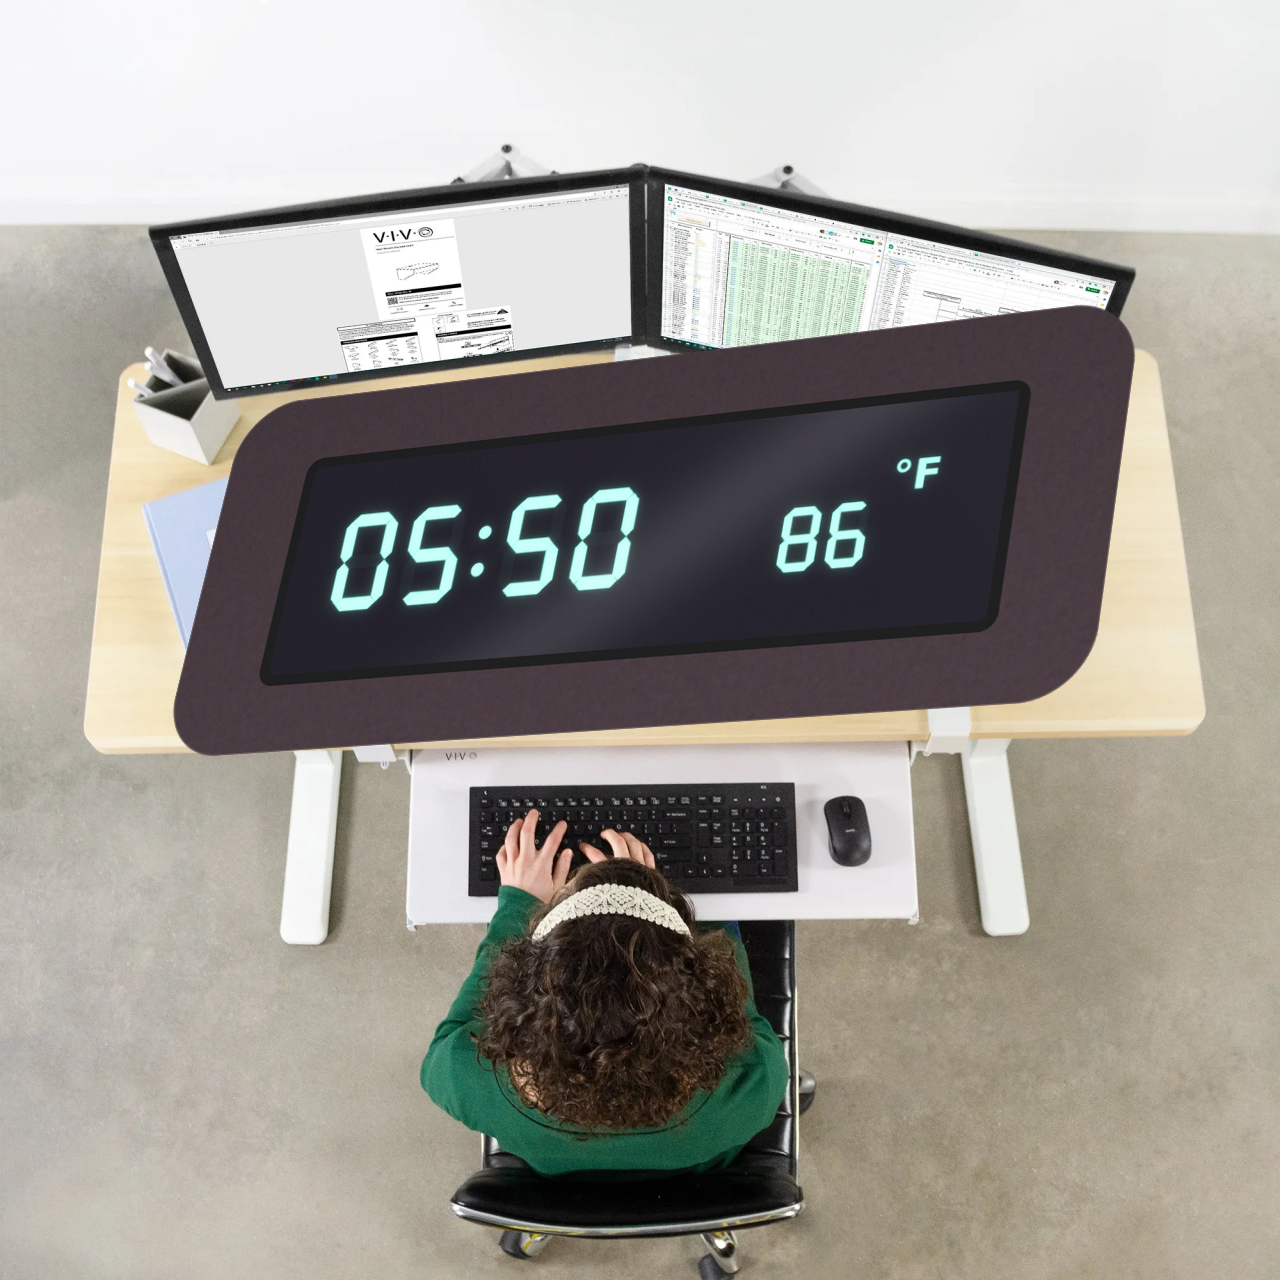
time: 5:50
